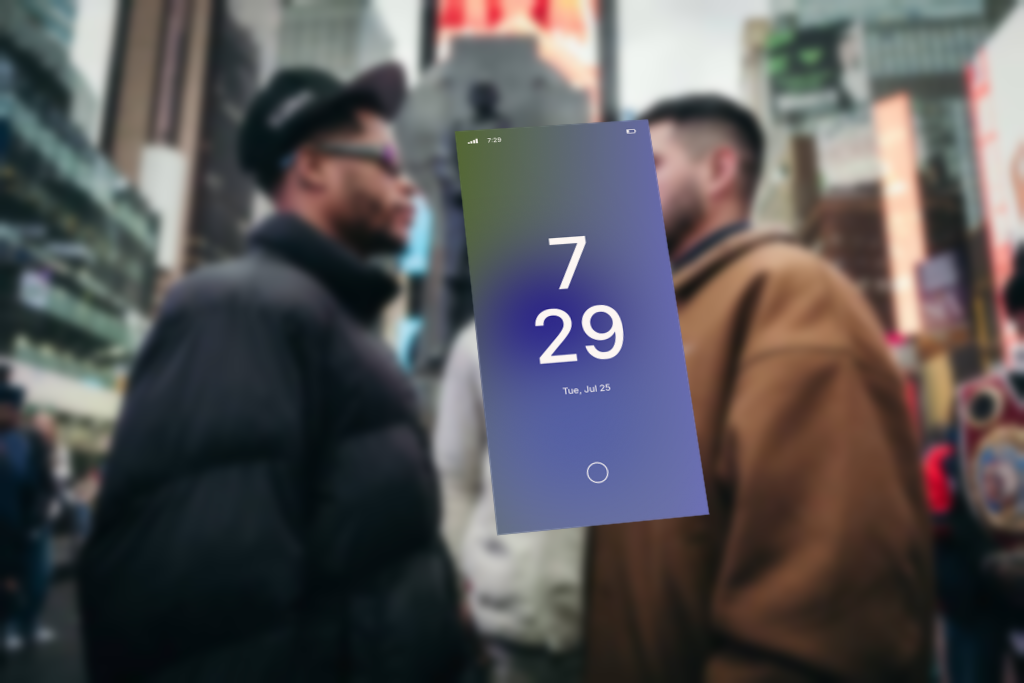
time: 7:29
